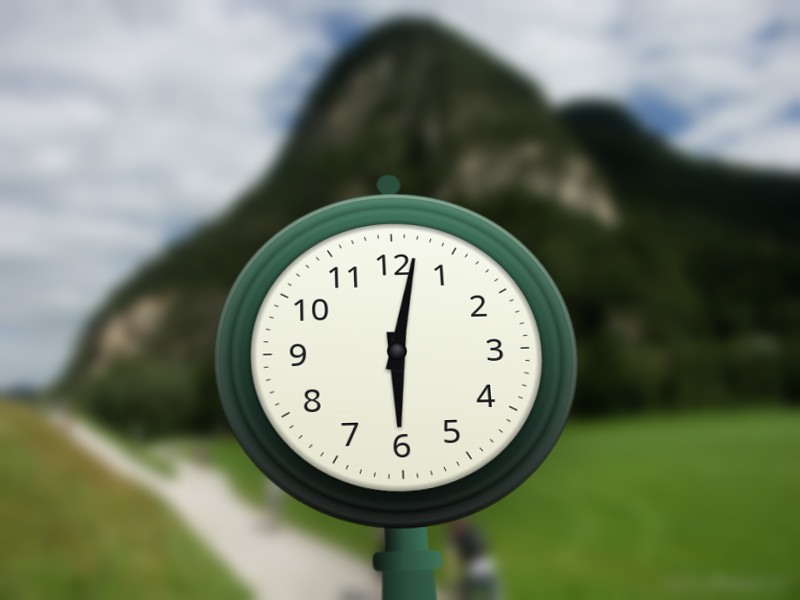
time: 6:02
